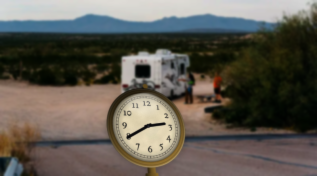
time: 2:40
